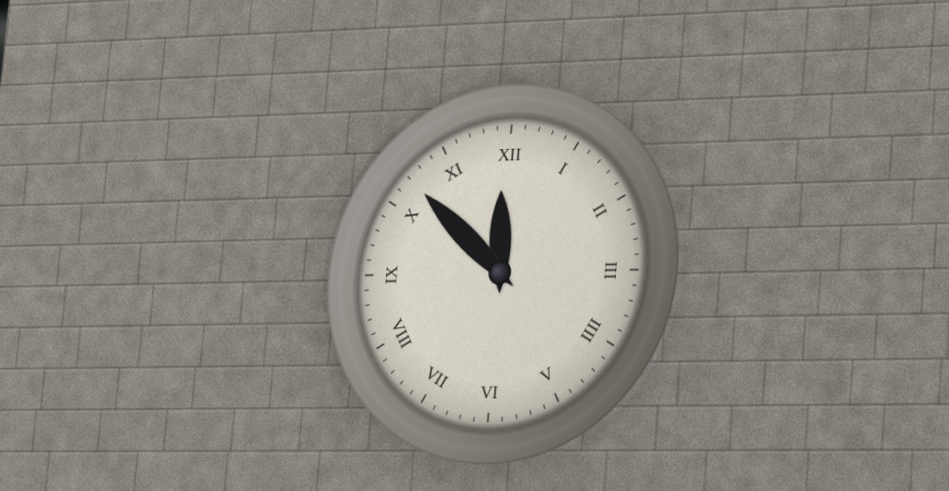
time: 11:52
